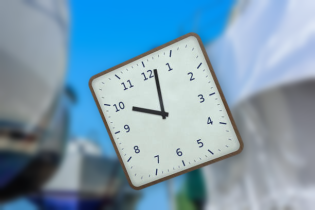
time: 10:02
